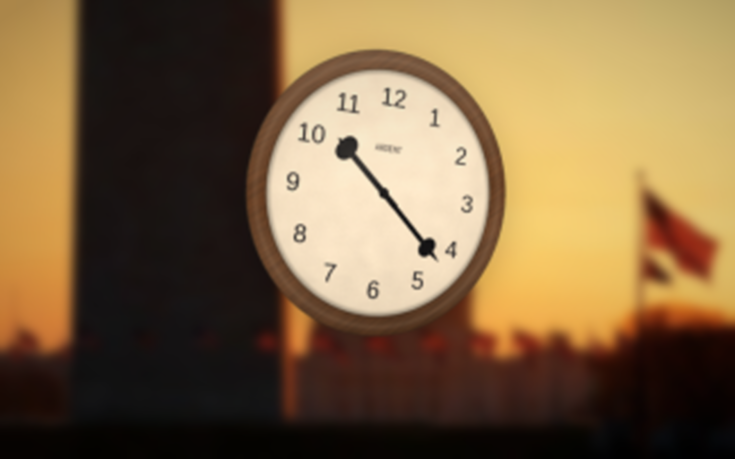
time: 10:22
